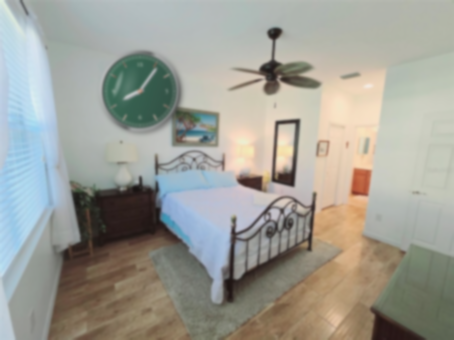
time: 8:06
